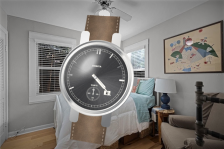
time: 4:22
